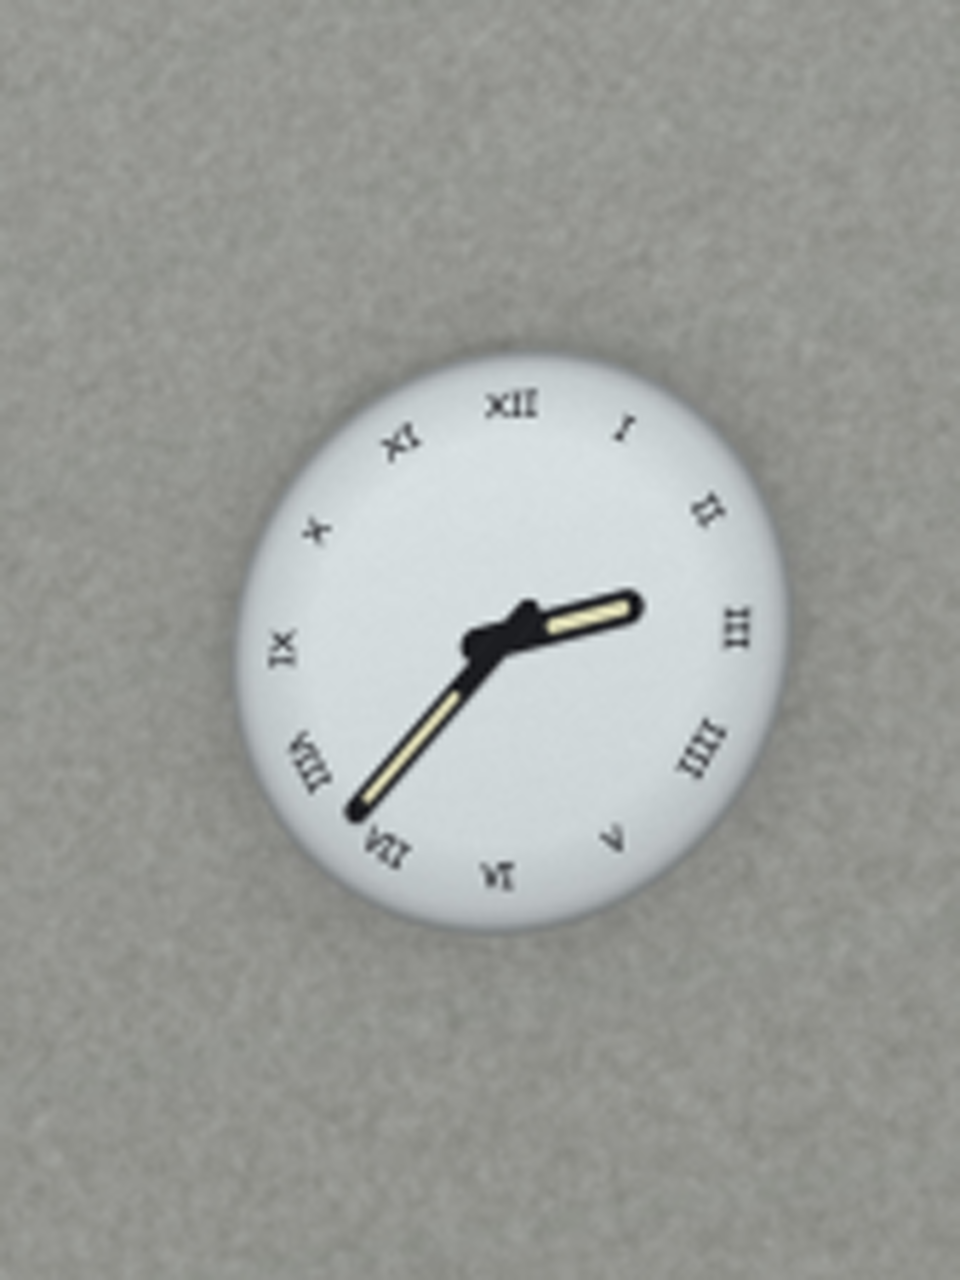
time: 2:37
